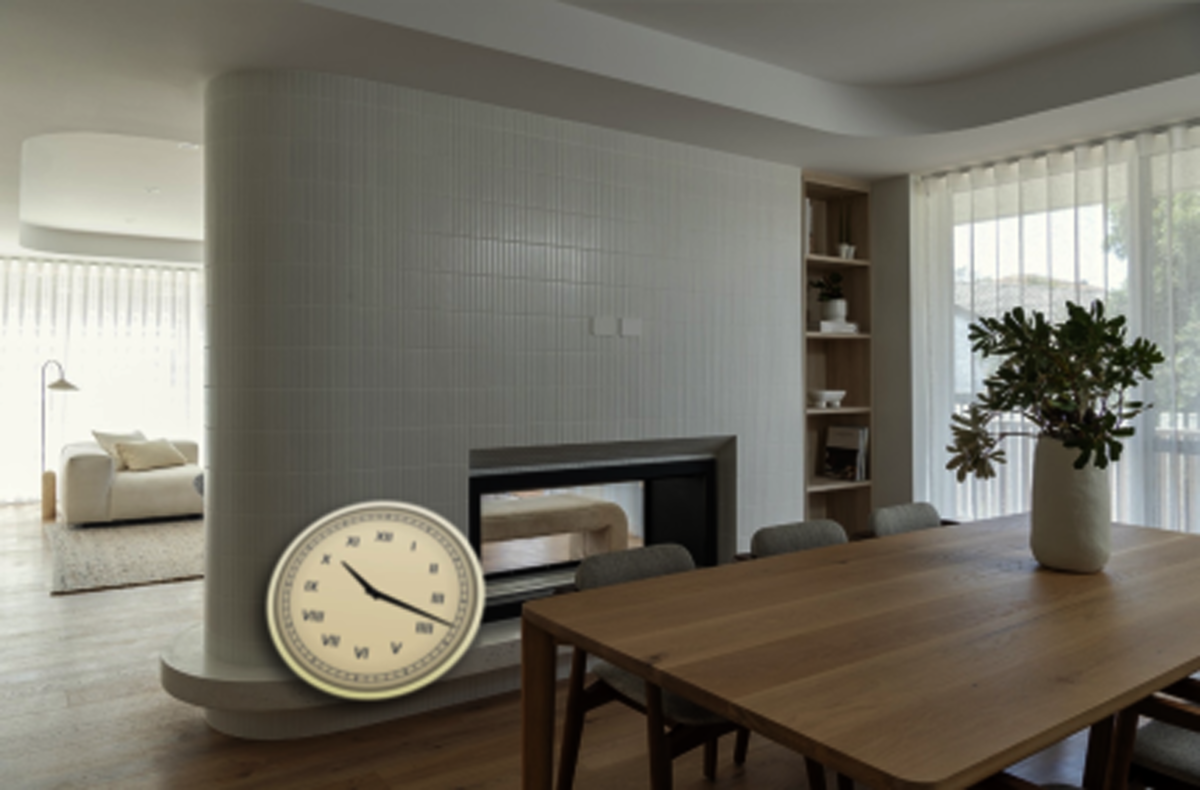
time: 10:18
